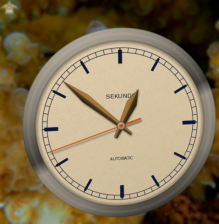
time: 12:51:42
